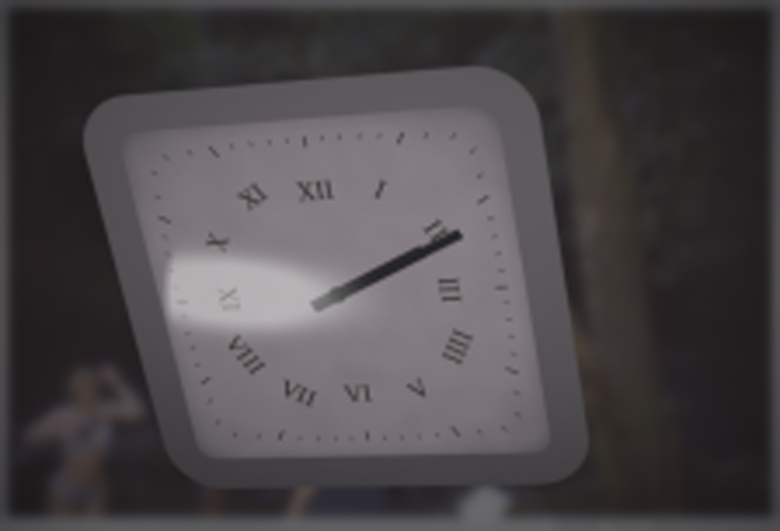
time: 2:11
